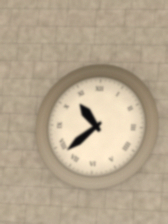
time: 10:38
